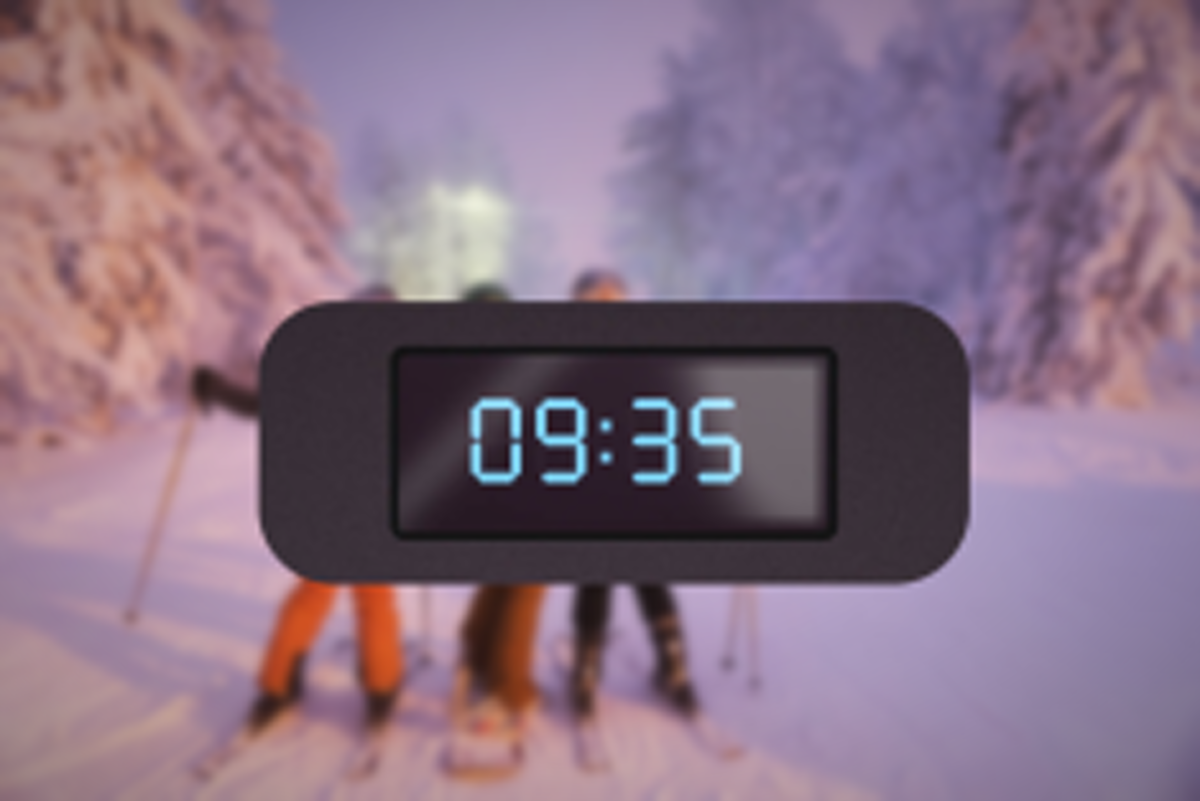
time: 9:35
